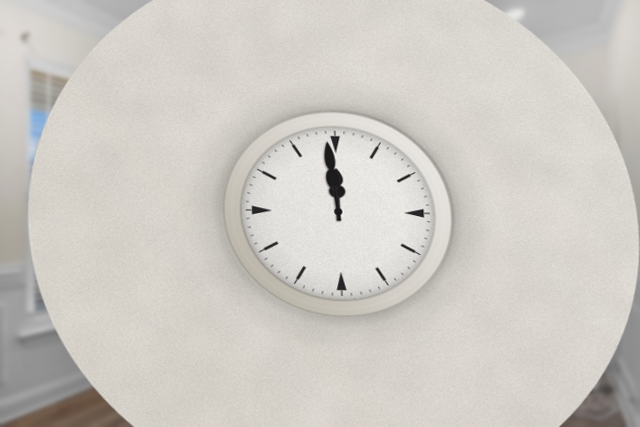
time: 11:59
